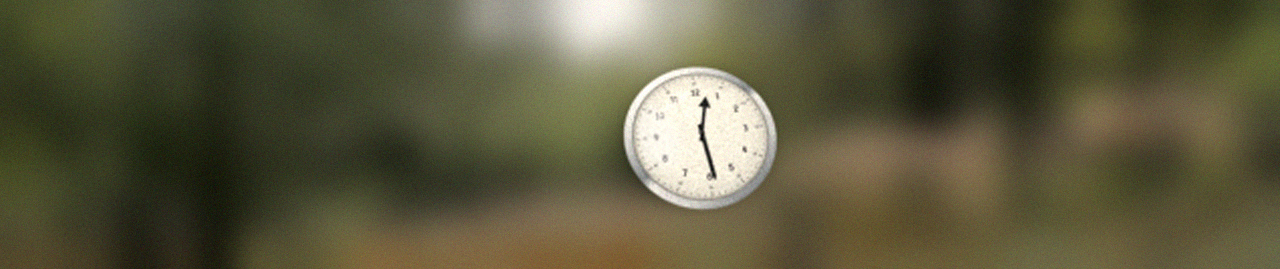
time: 12:29
